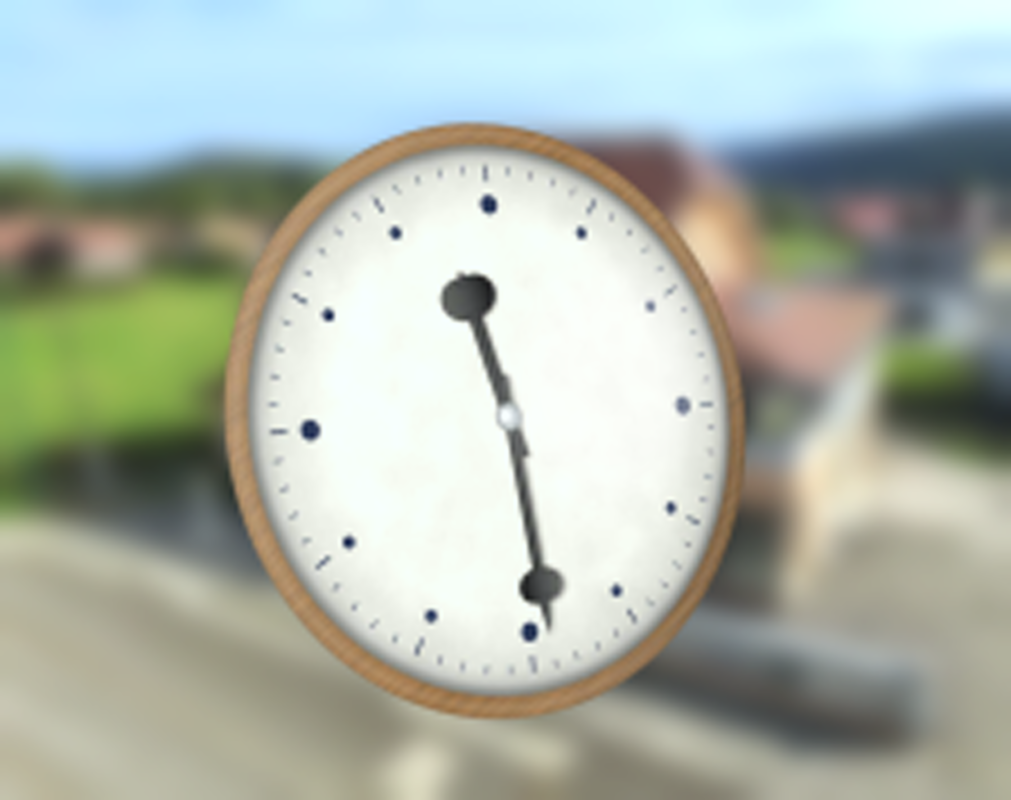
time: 11:29
